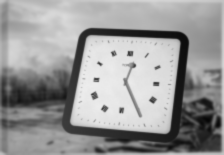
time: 12:25
